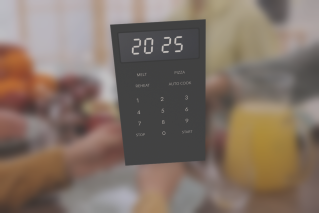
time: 20:25
